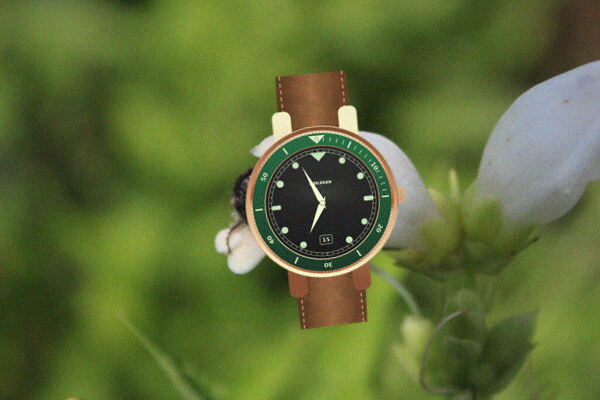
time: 6:56
